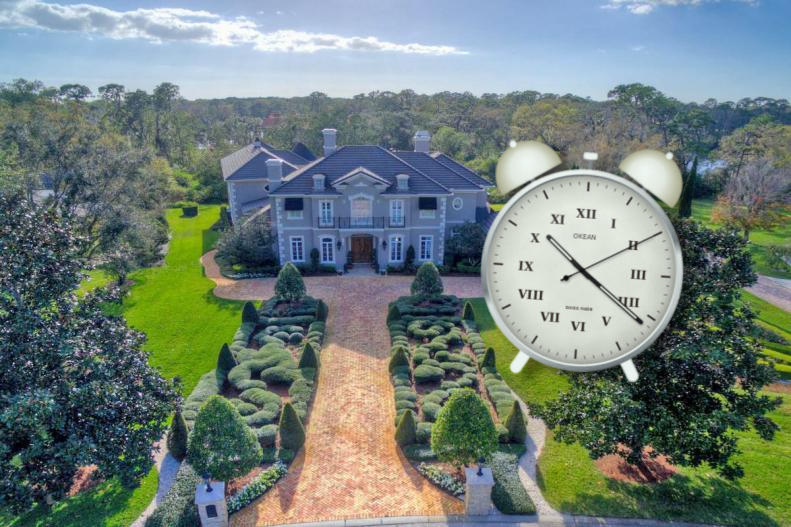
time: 10:21:10
